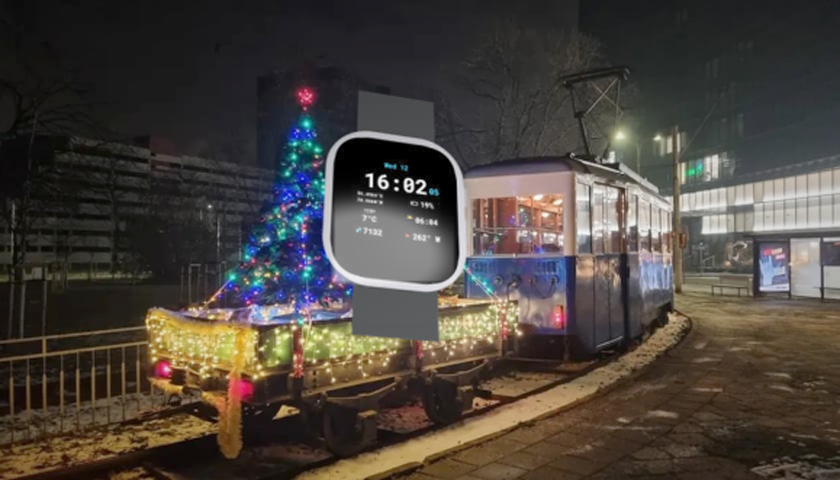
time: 16:02
